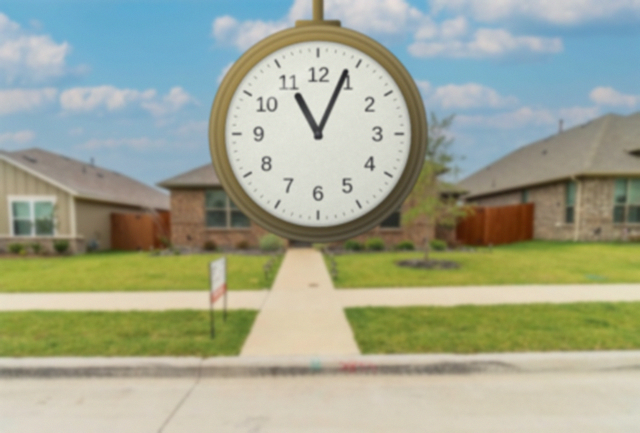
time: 11:04
